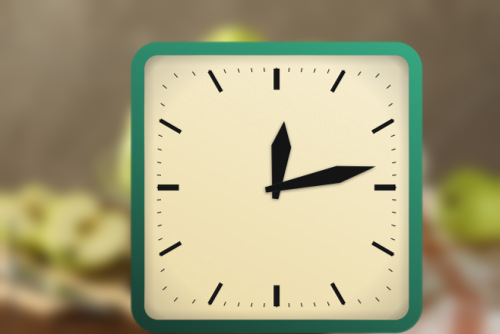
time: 12:13
